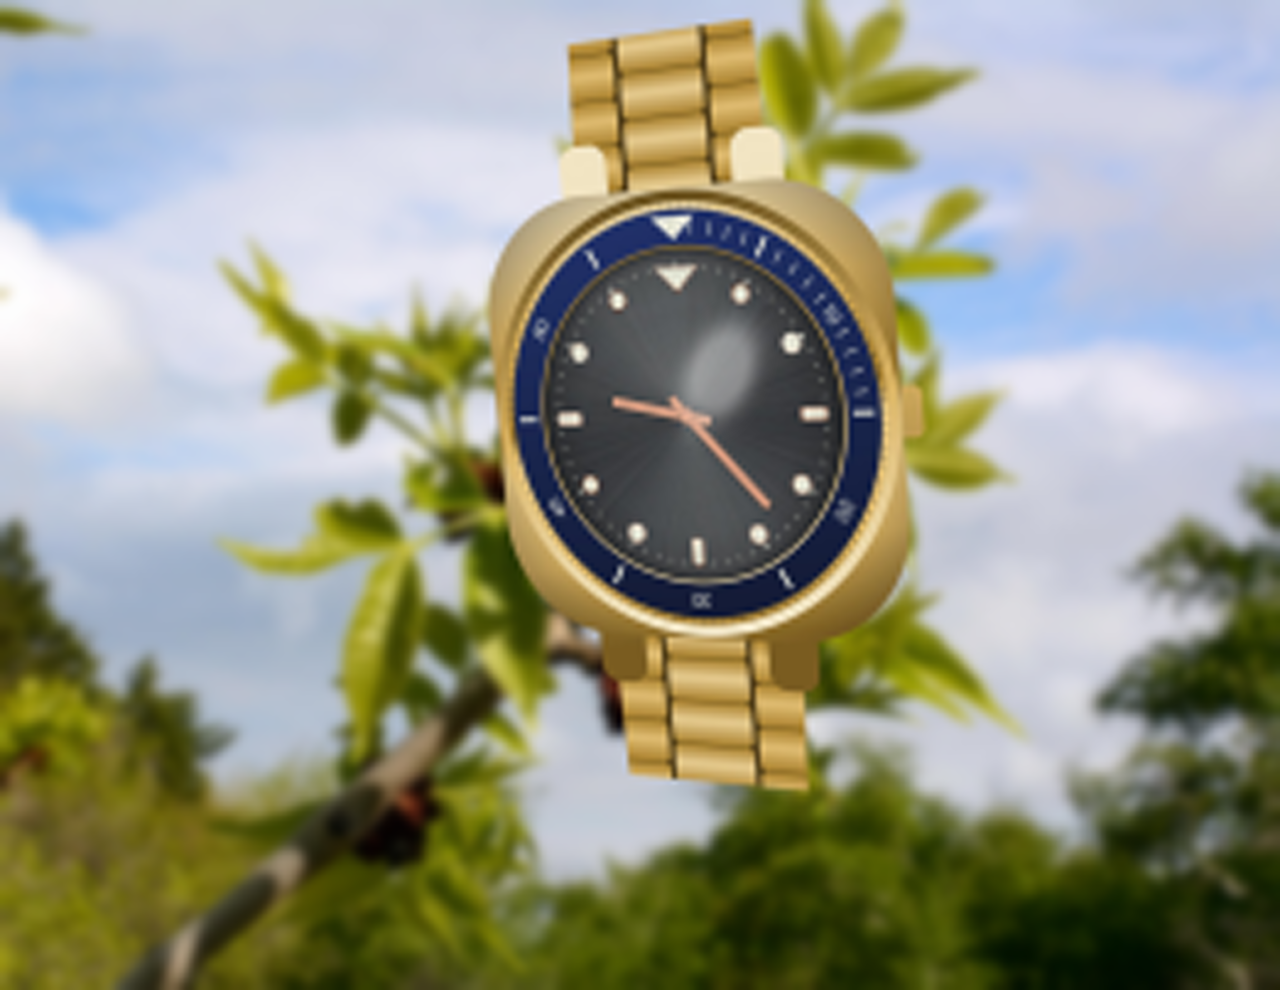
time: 9:23
